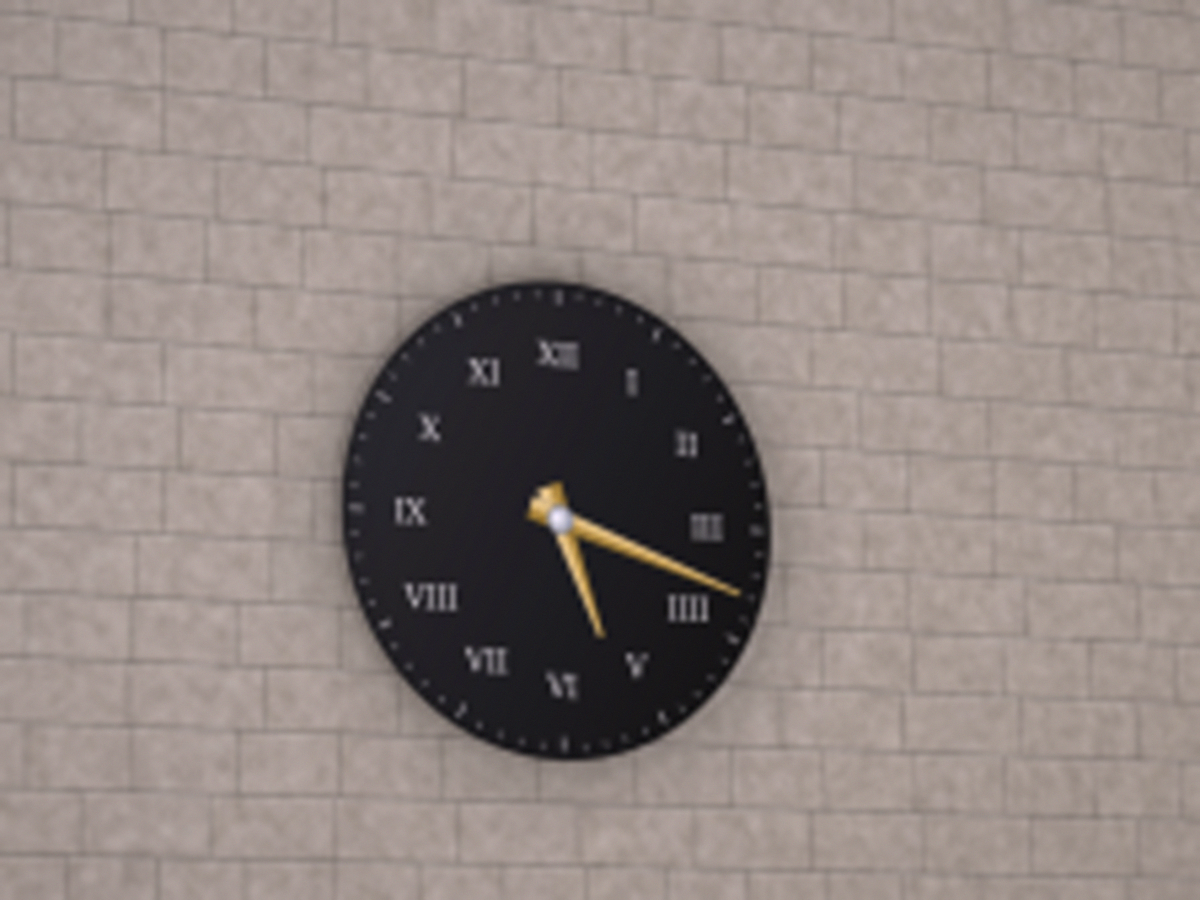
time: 5:18
